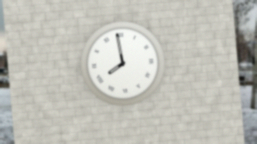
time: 7:59
